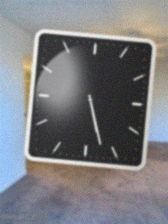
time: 5:27
